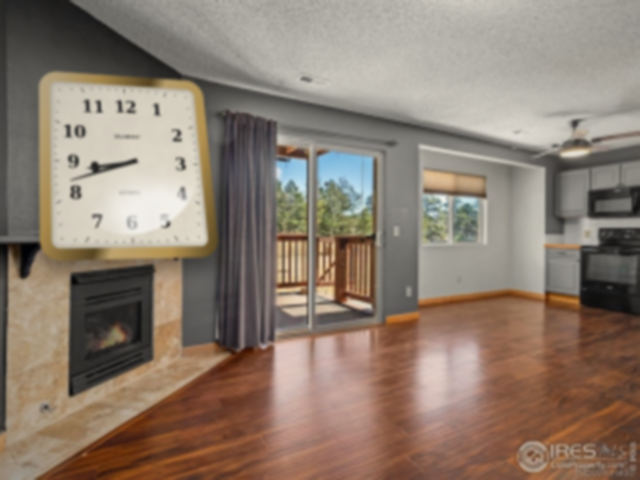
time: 8:42
